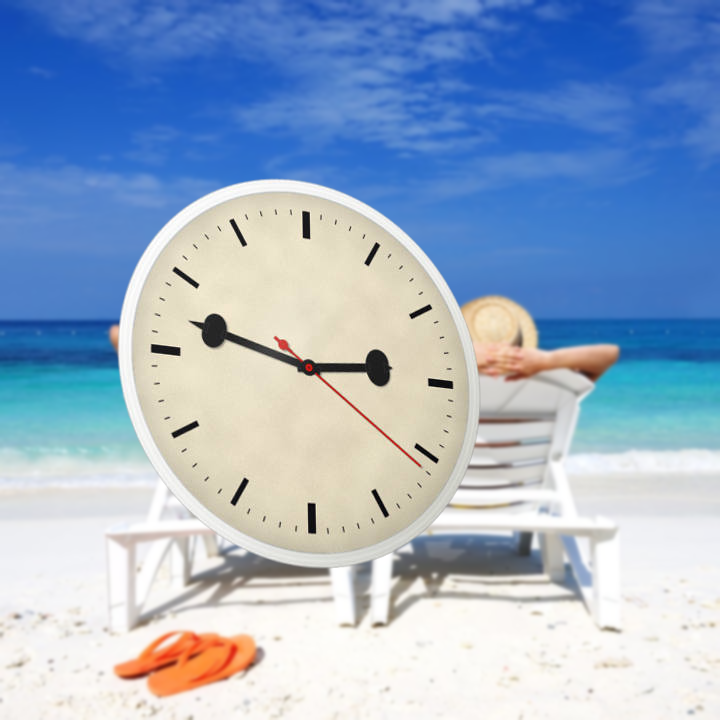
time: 2:47:21
